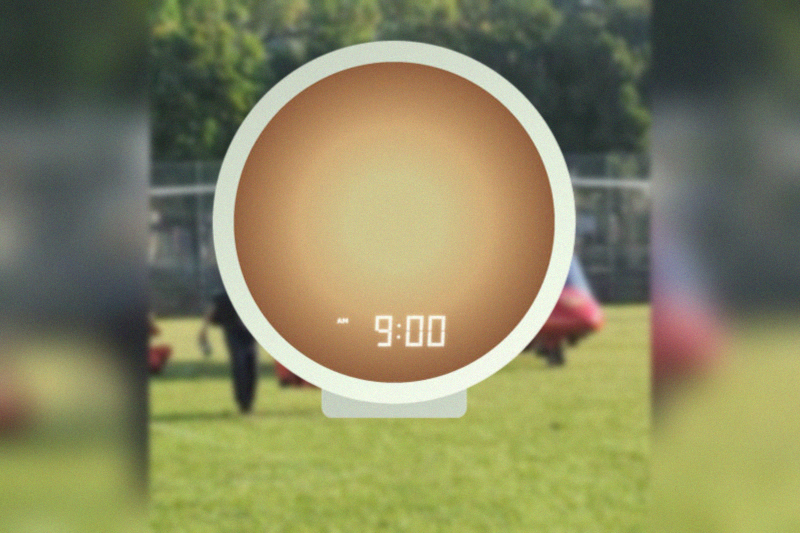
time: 9:00
